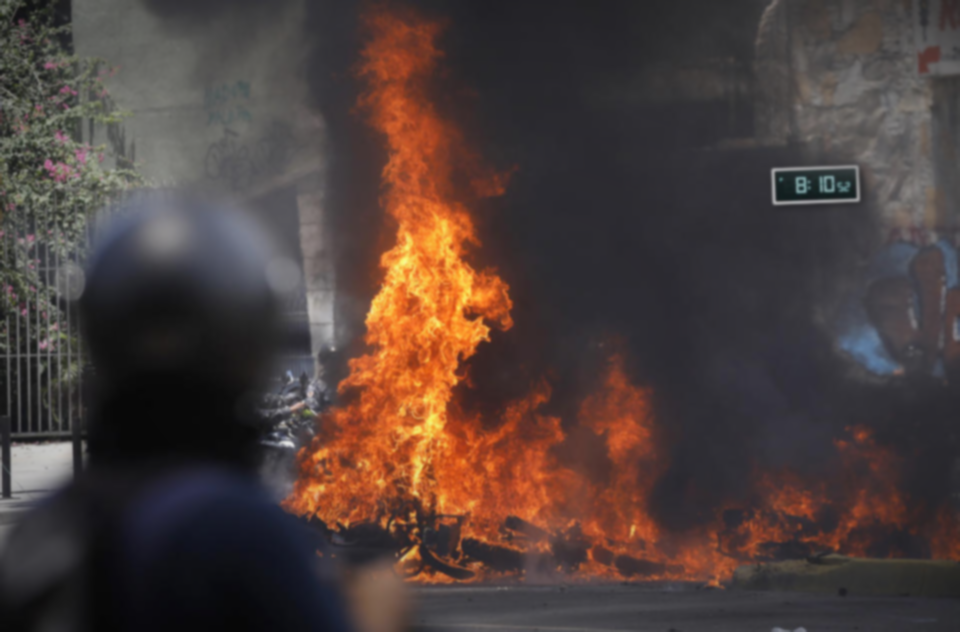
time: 8:10
